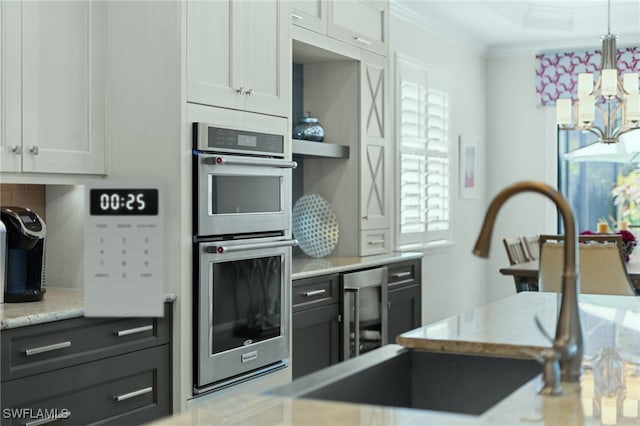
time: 0:25
